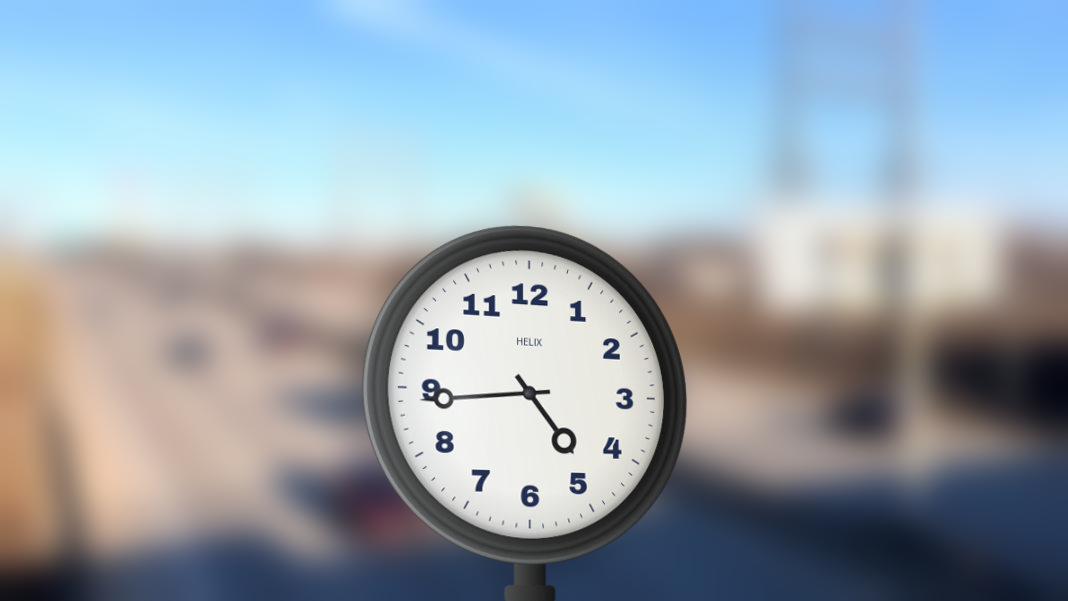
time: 4:44
